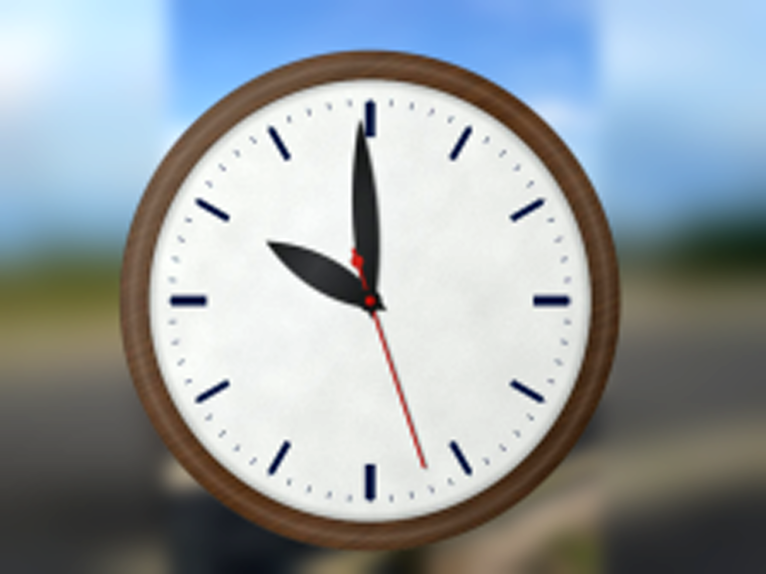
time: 9:59:27
